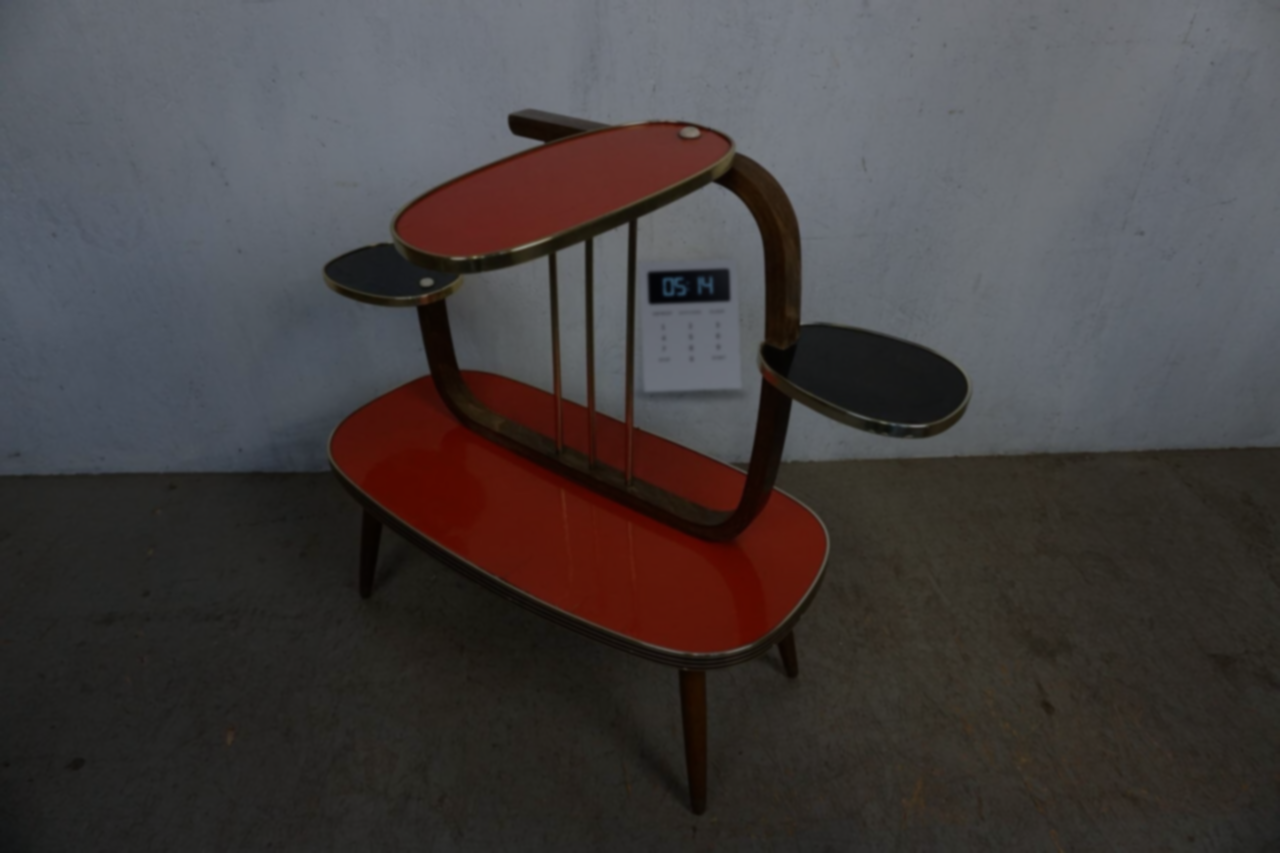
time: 5:14
